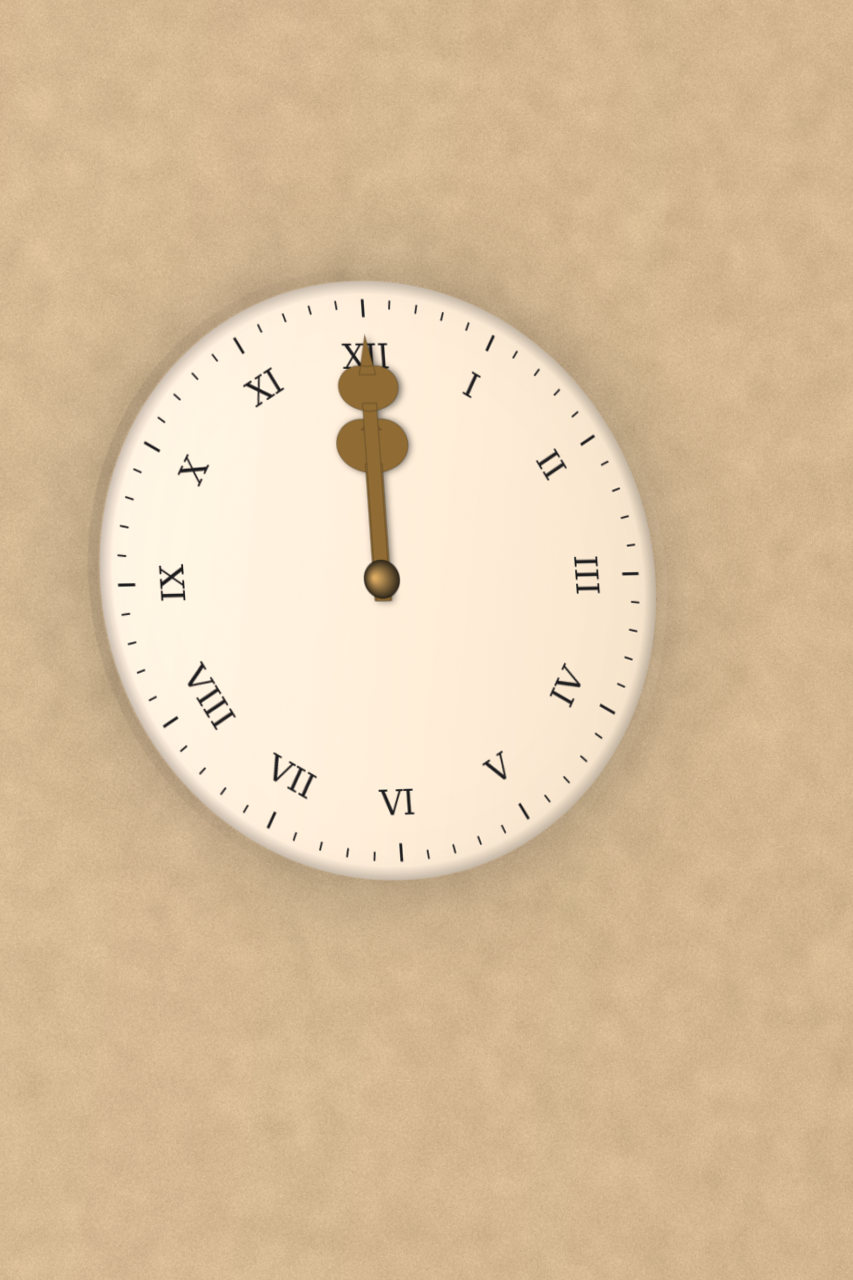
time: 12:00
